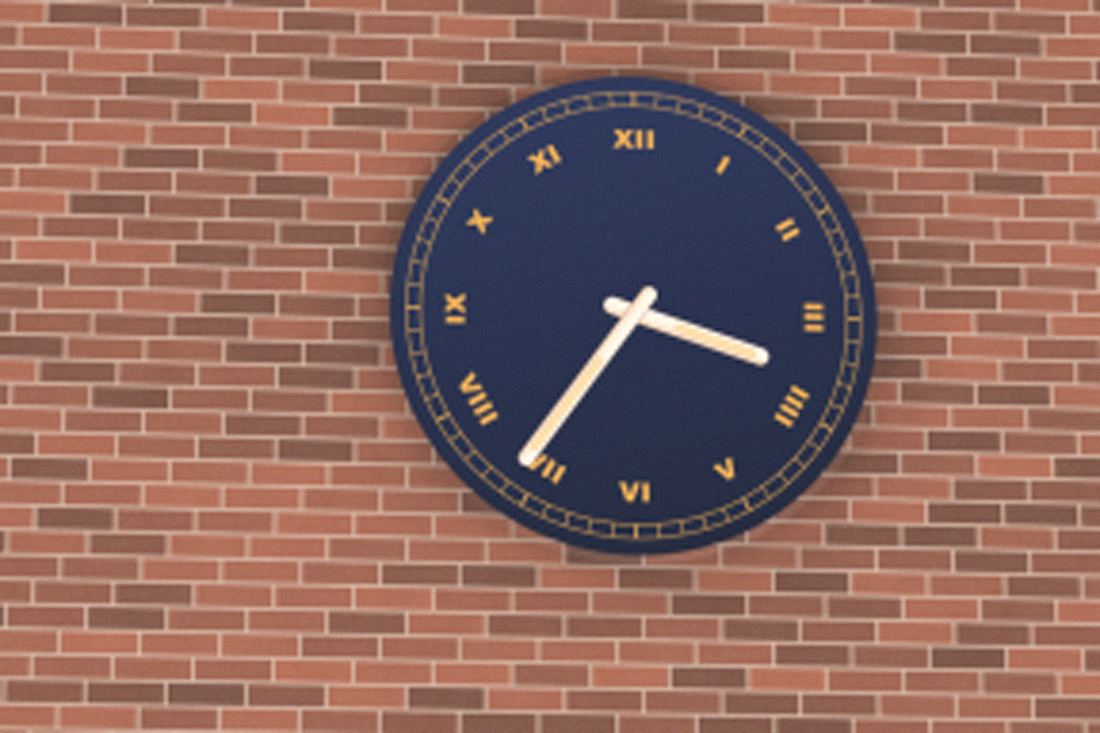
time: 3:36
